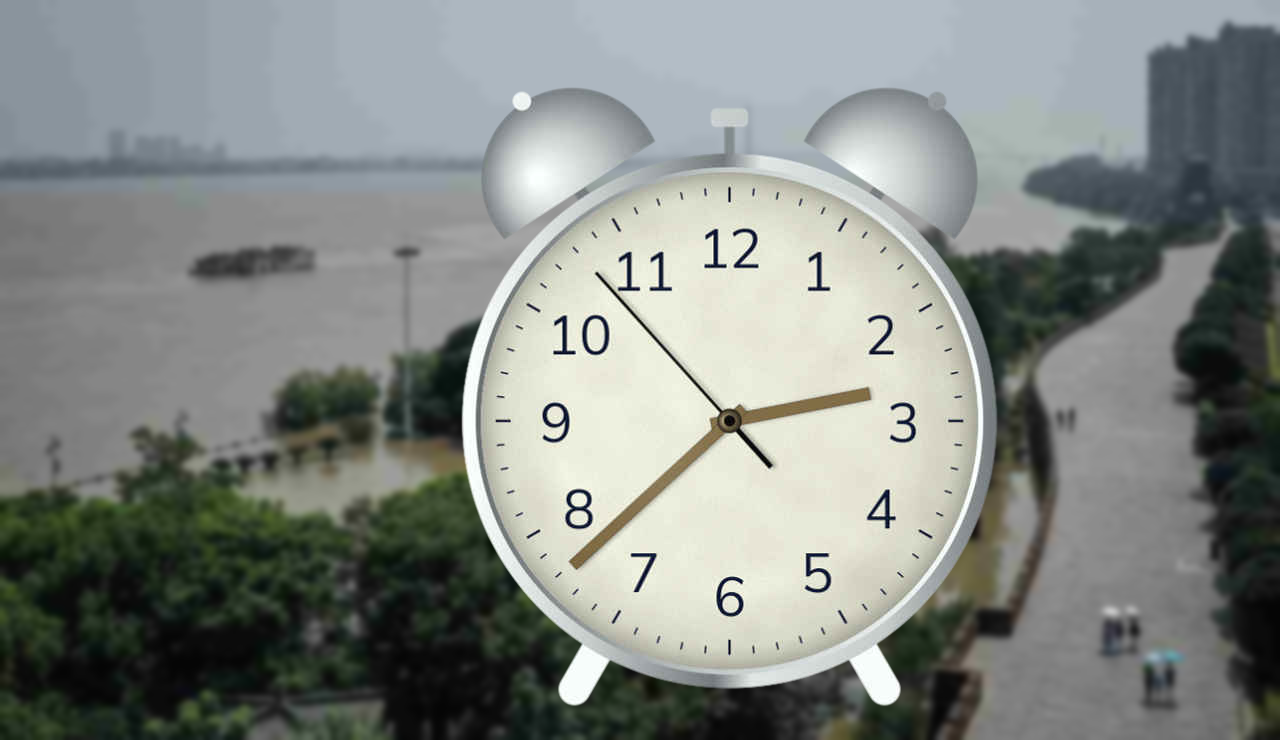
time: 2:37:53
